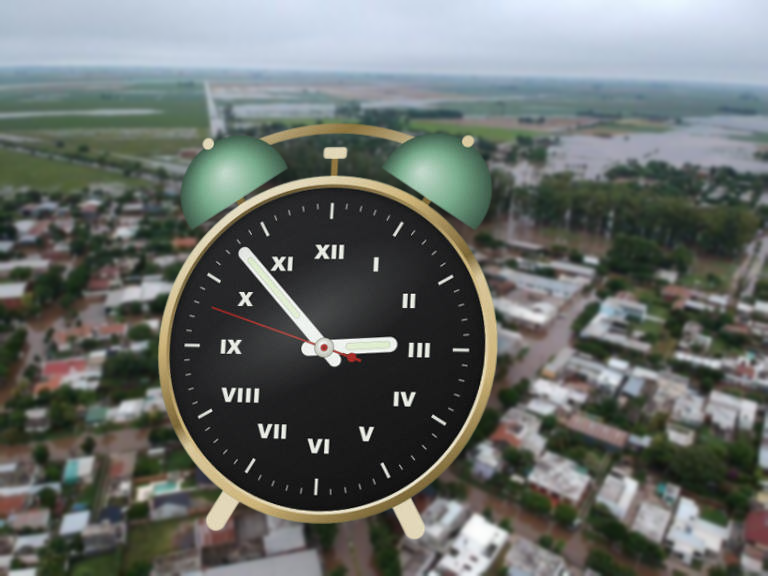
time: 2:52:48
